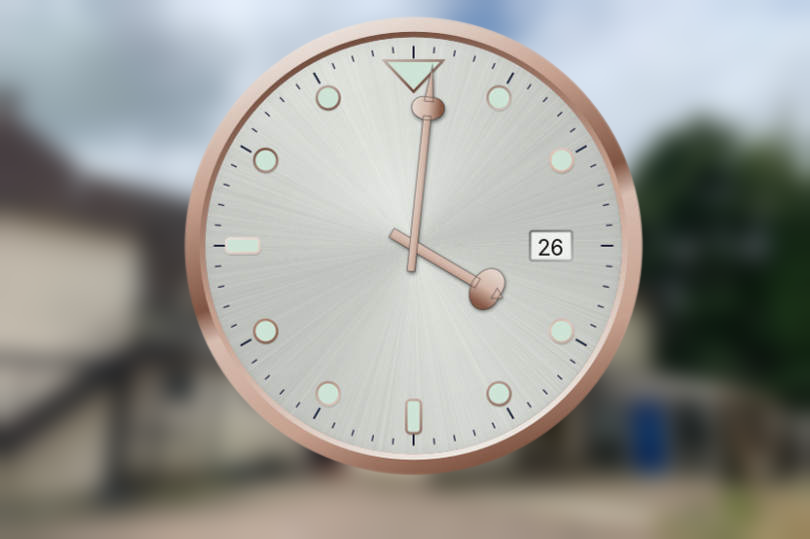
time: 4:01
